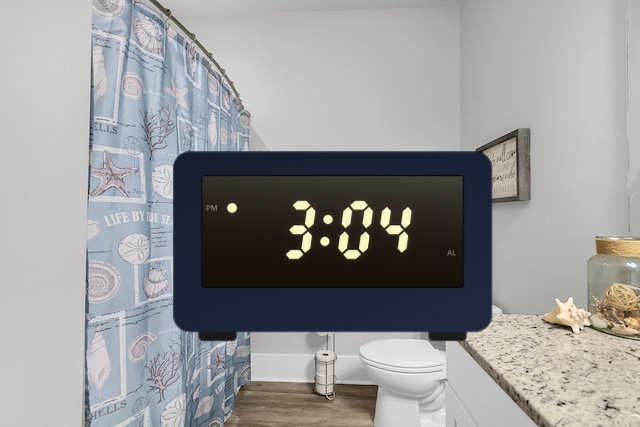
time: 3:04
